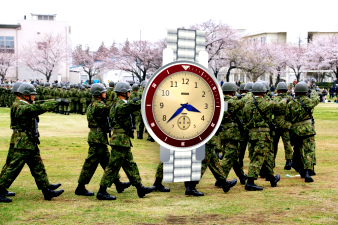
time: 3:38
